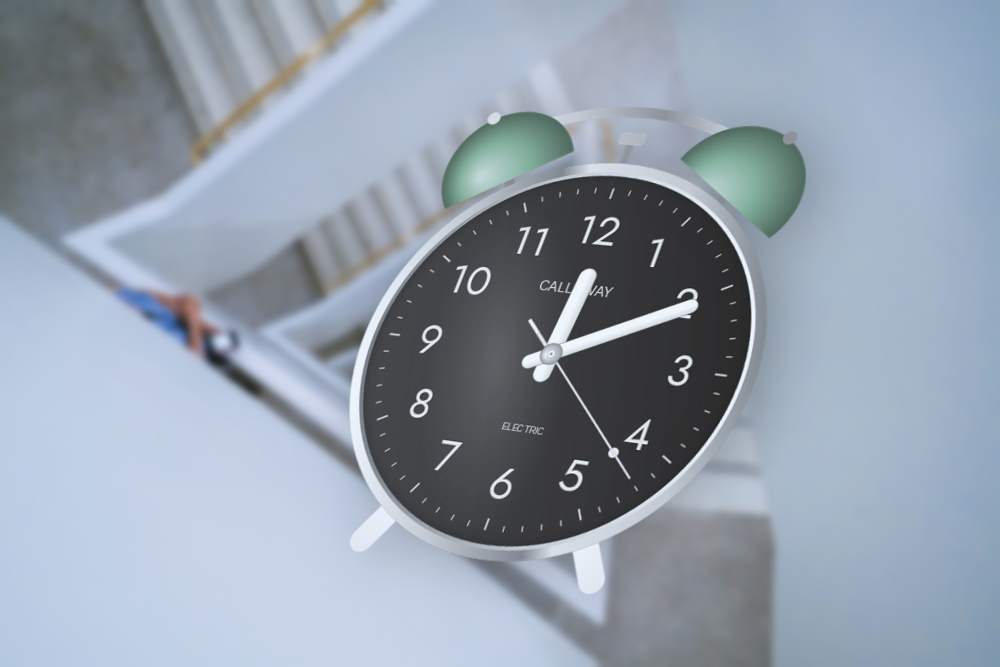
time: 12:10:22
